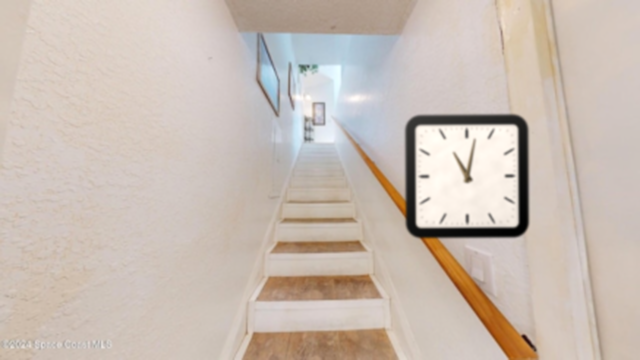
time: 11:02
